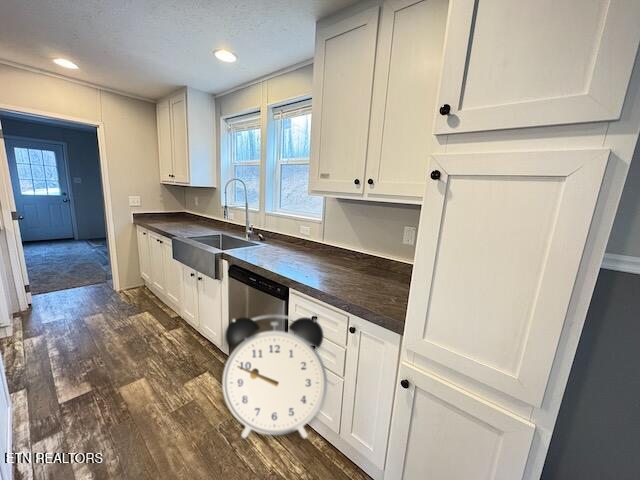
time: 9:49
